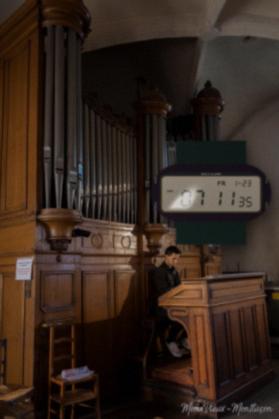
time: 7:11:35
